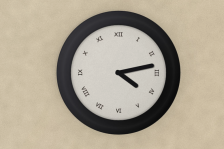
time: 4:13
